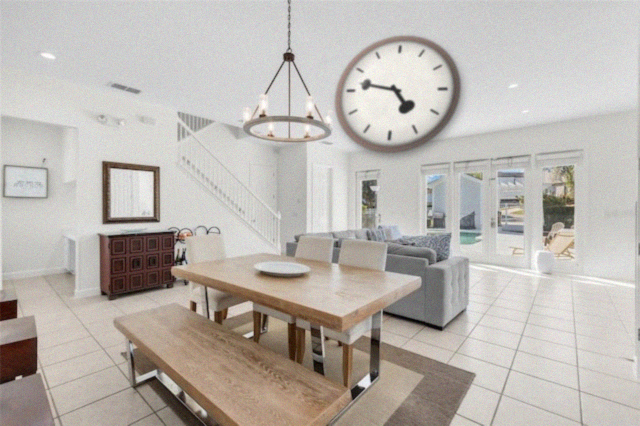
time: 4:47
